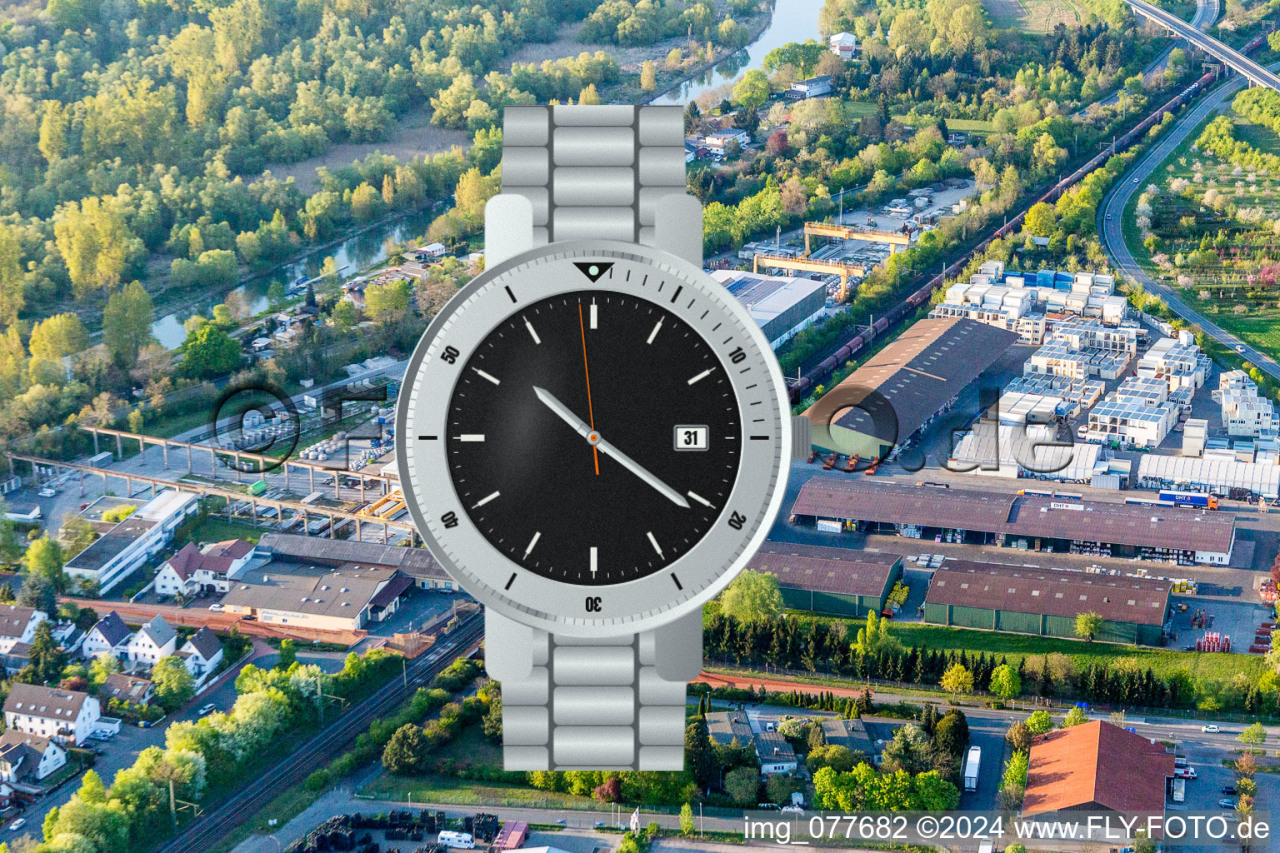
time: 10:20:59
